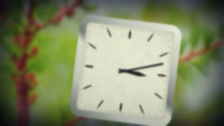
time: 3:12
